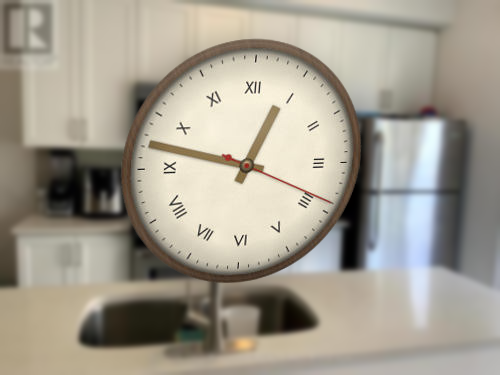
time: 12:47:19
